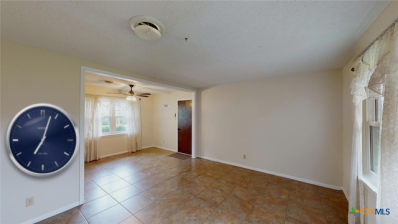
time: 7:03
